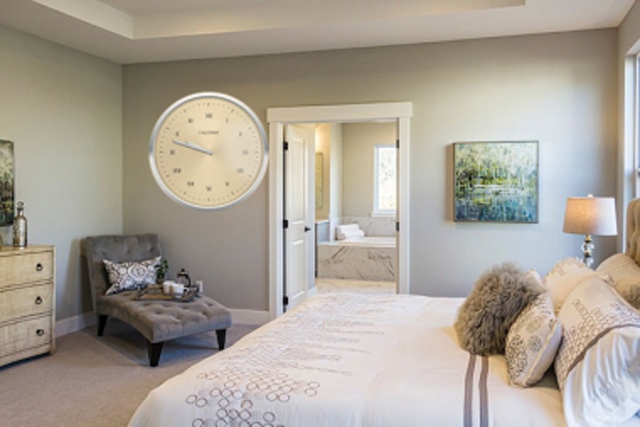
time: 9:48
